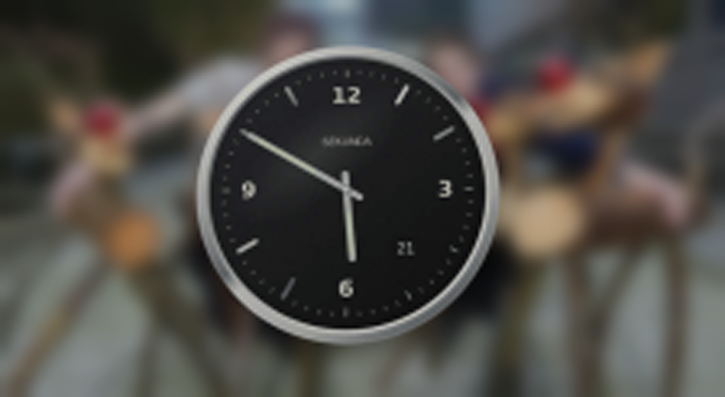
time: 5:50
